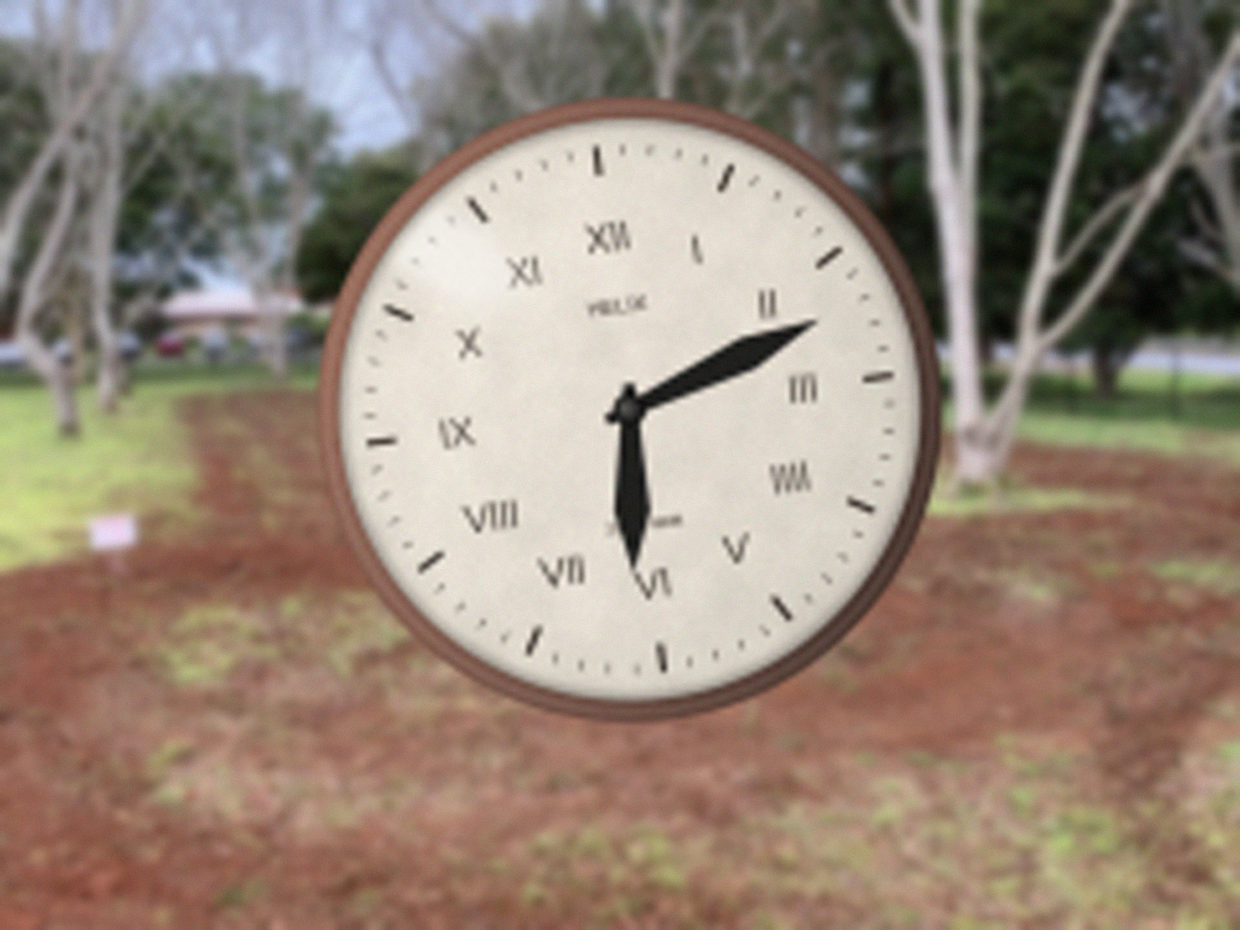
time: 6:12
